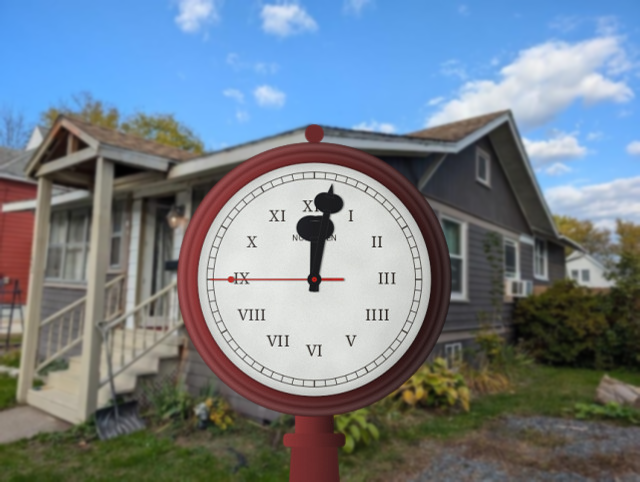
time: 12:01:45
